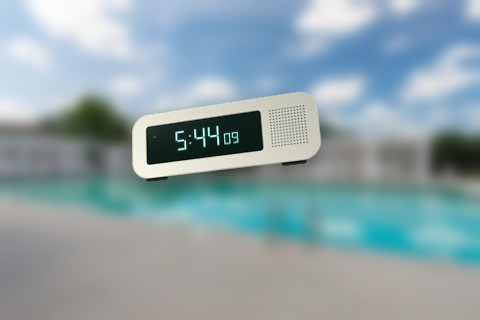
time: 5:44:09
